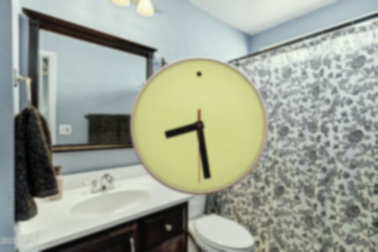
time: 8:28:30
